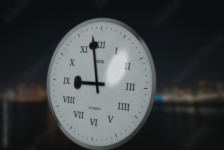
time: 8:58
